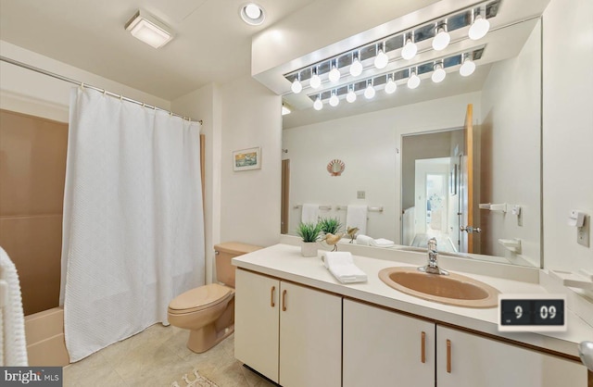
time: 9:09
